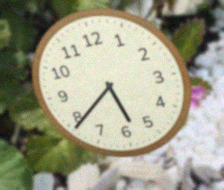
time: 5:39
